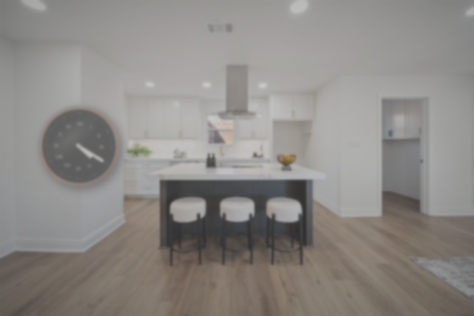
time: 4:20
